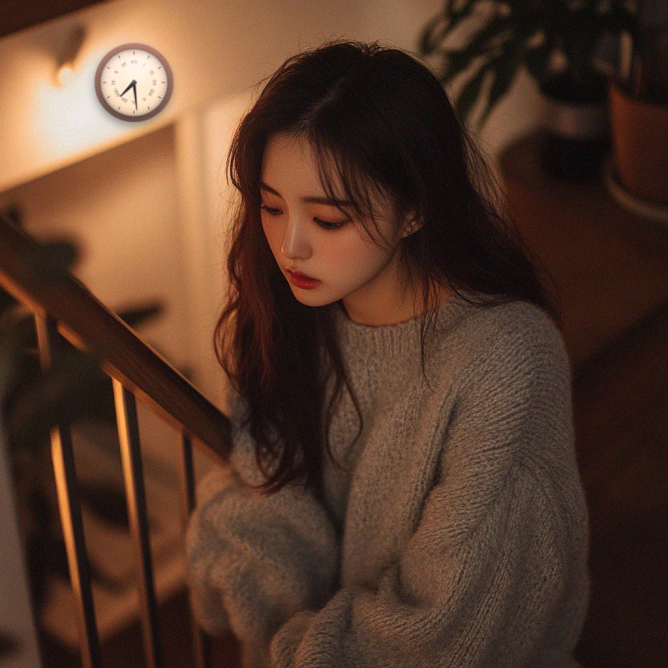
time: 7:29
